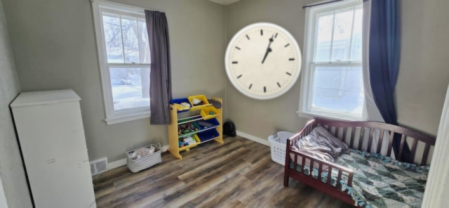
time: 1:04
